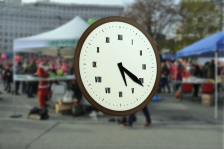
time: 5:21
